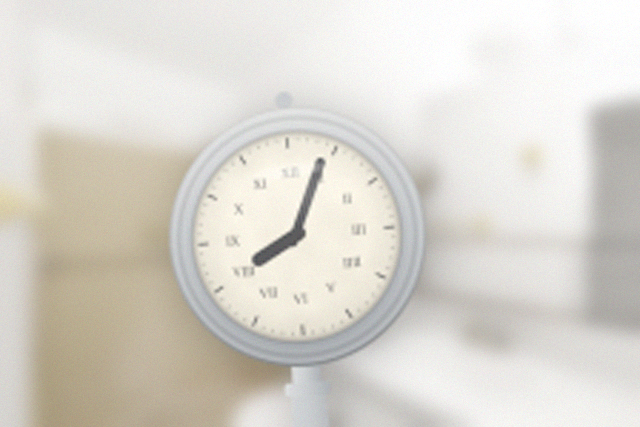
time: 8:04
